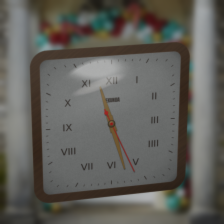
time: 11:27:26
